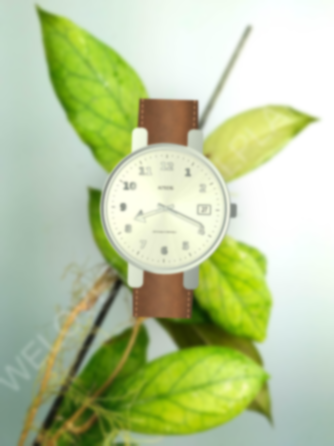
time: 8:19
